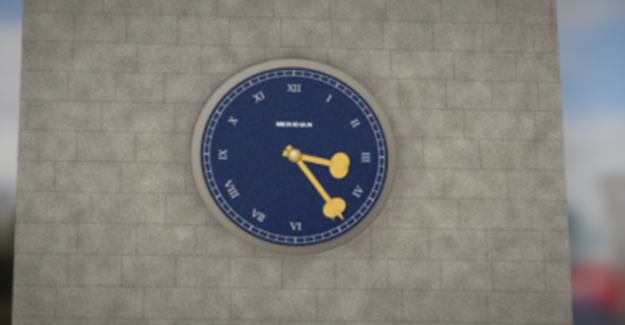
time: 3:24
